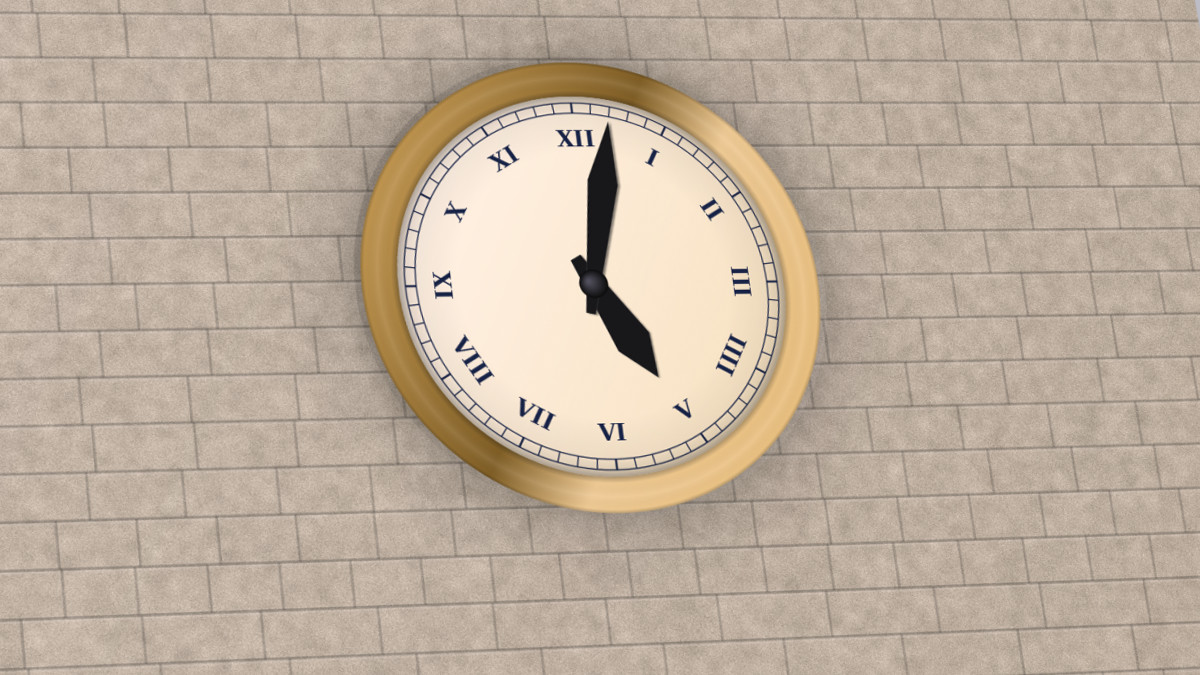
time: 5:02
